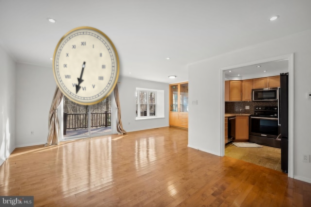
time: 6:33
